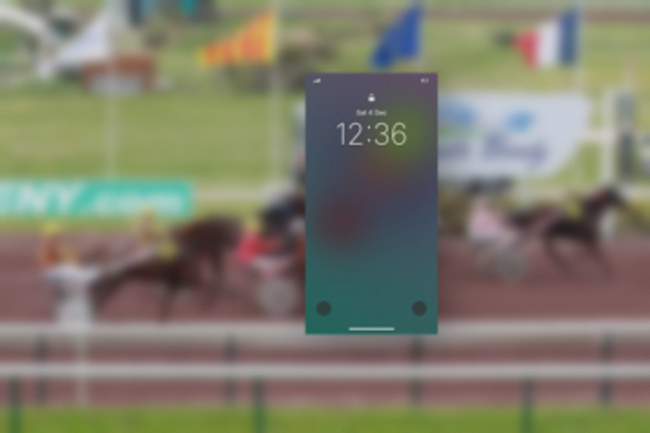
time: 12:36
